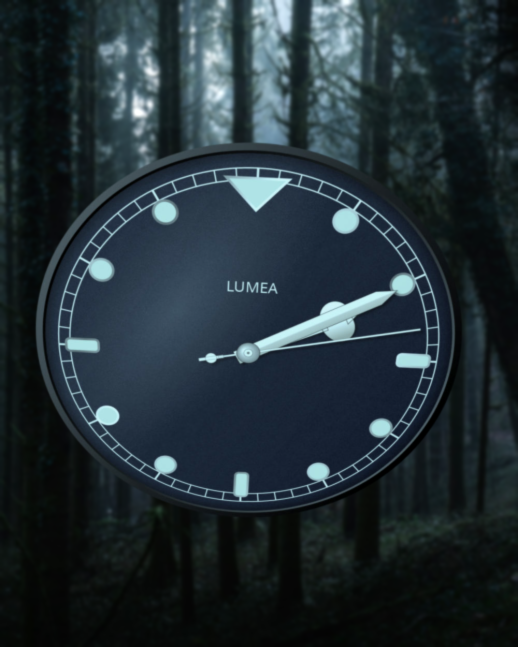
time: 2:10:13
